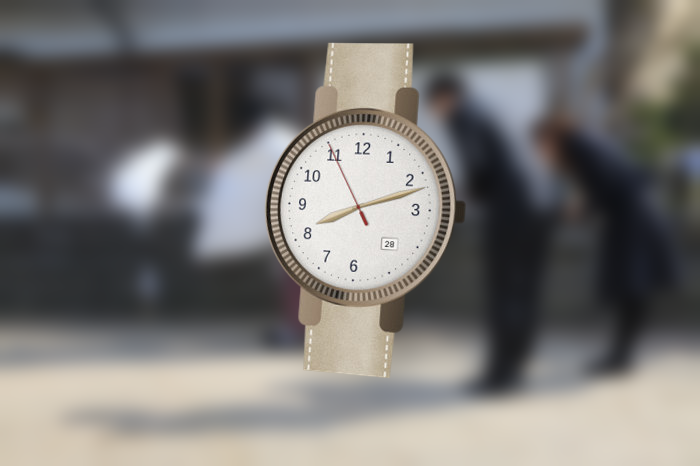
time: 8:11:55
